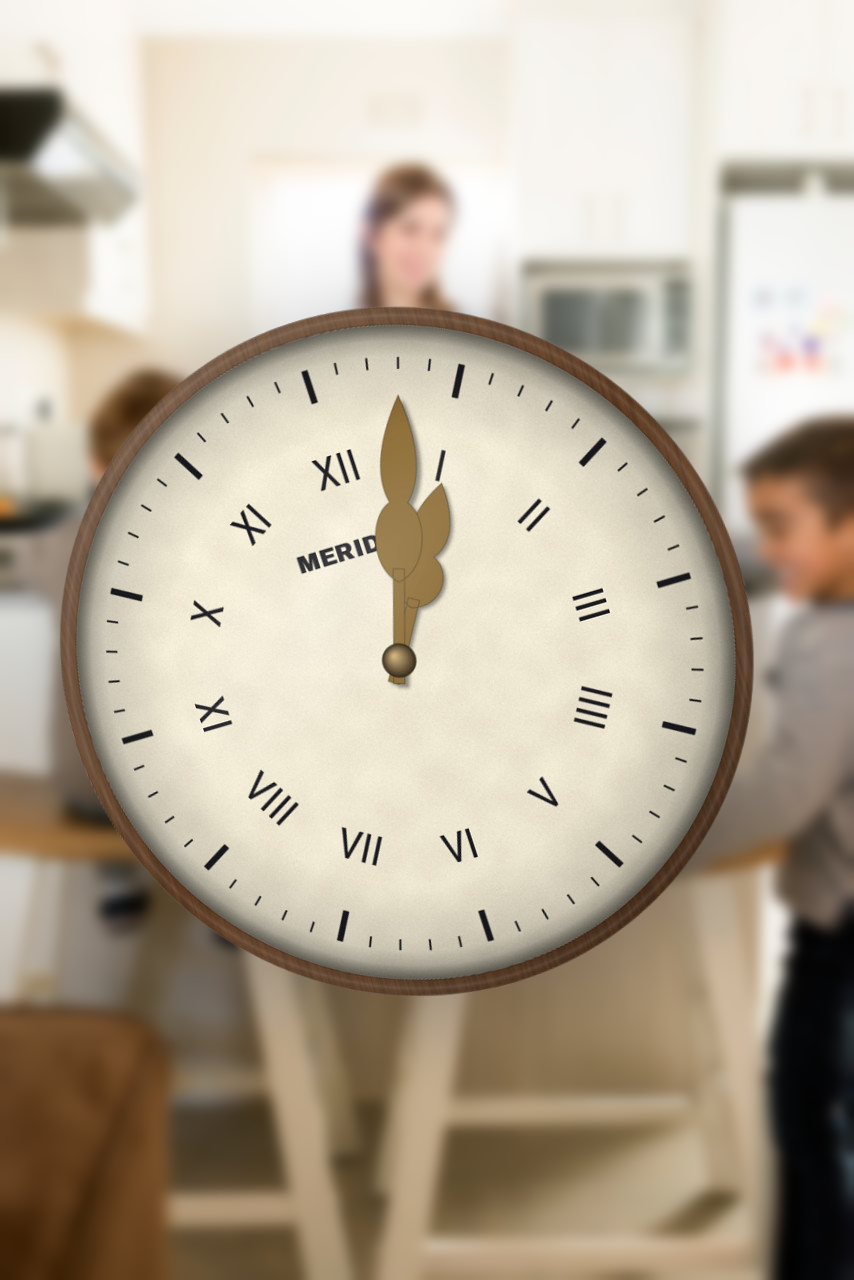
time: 1:03
